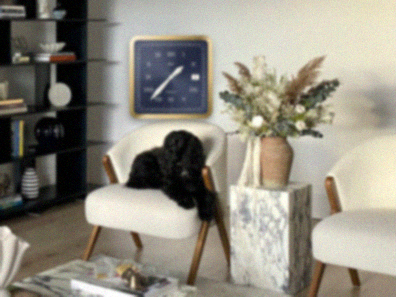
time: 1:37
